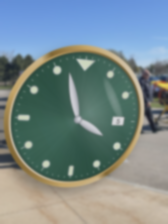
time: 3:57
